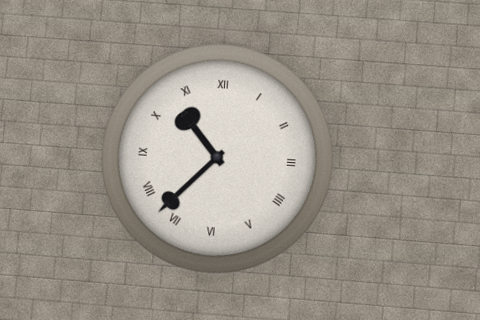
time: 10:37
